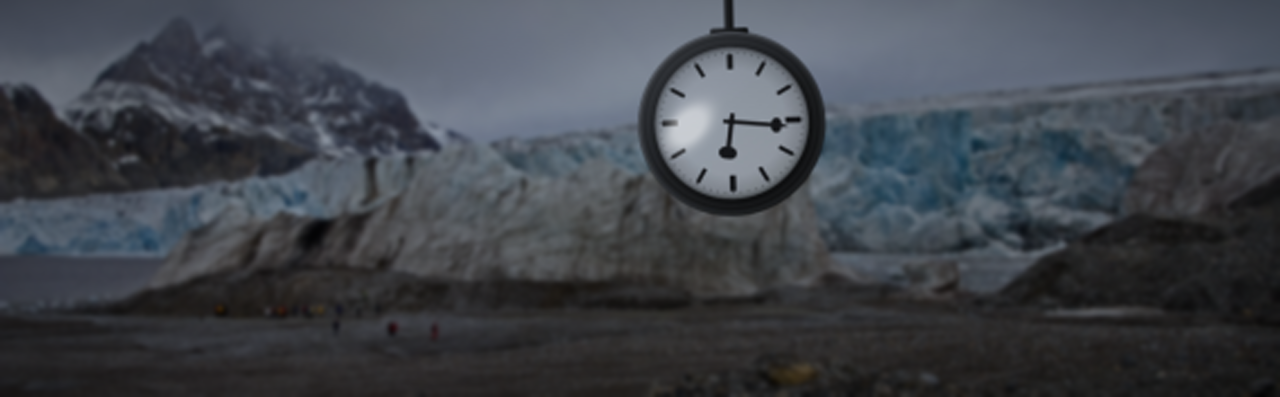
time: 6:16
